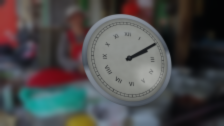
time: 2:10
